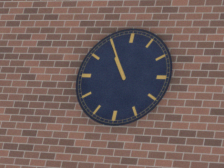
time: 10:55
